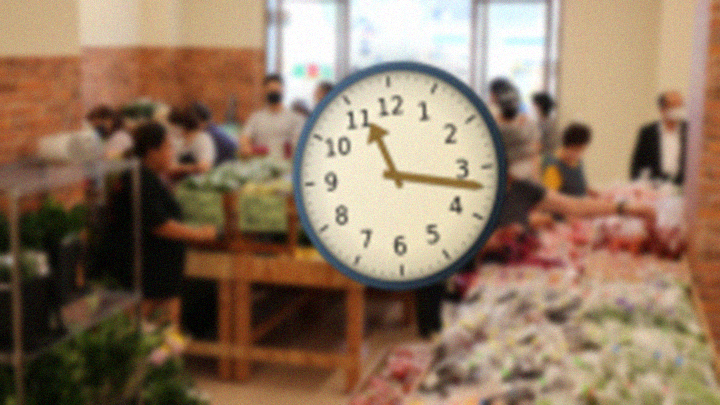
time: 11:17
